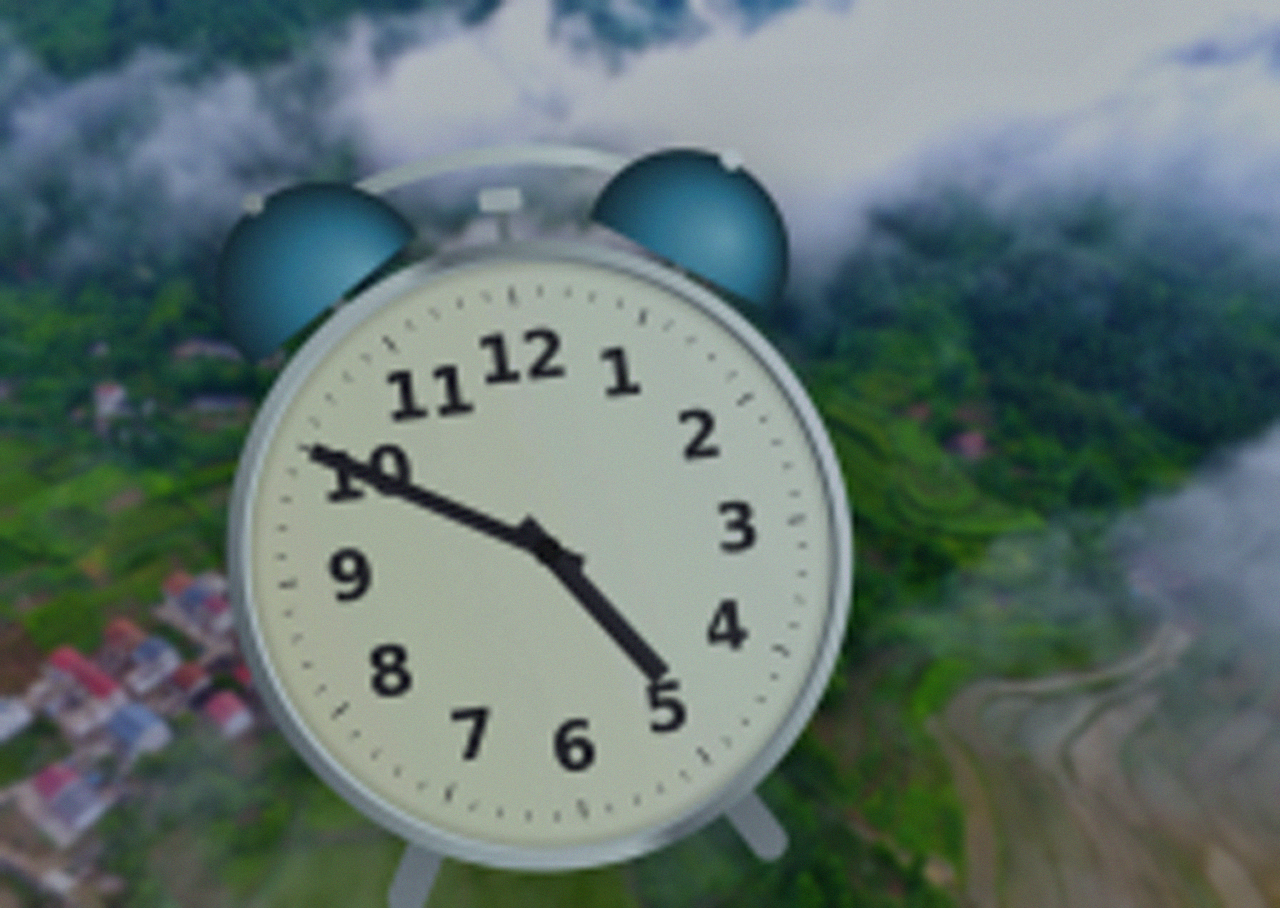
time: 4:50
